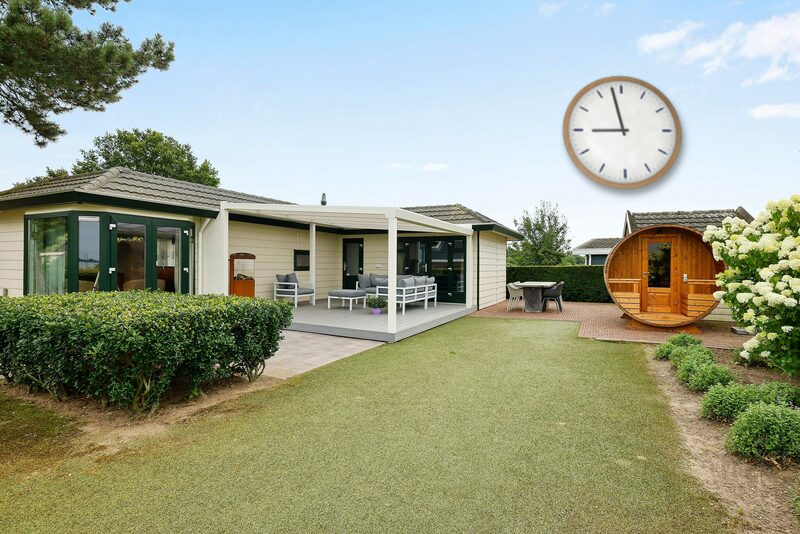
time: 8:58
